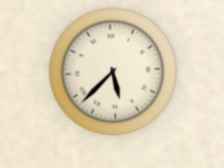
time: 5:38
